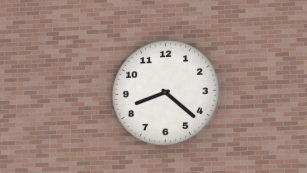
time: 8:22
